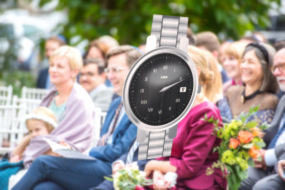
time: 2:11
